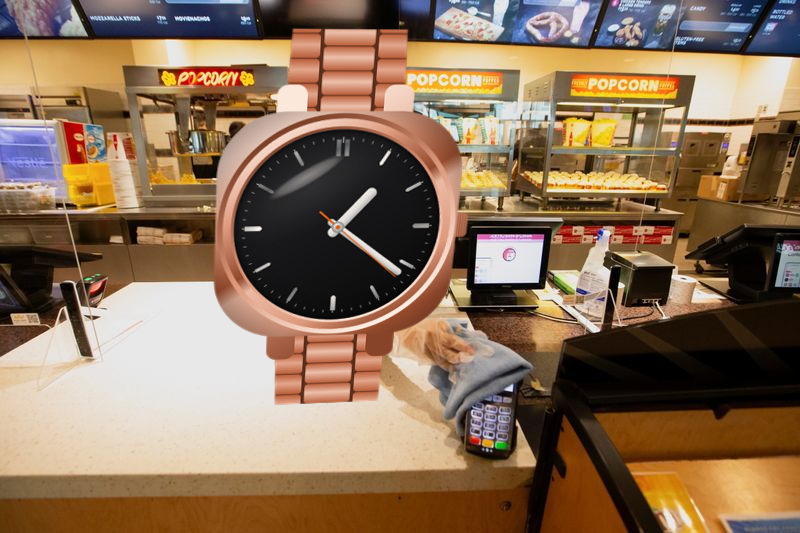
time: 1:21:22
